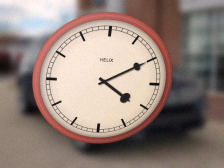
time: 4:10
